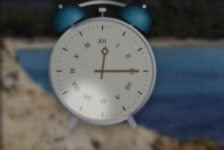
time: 12:15
